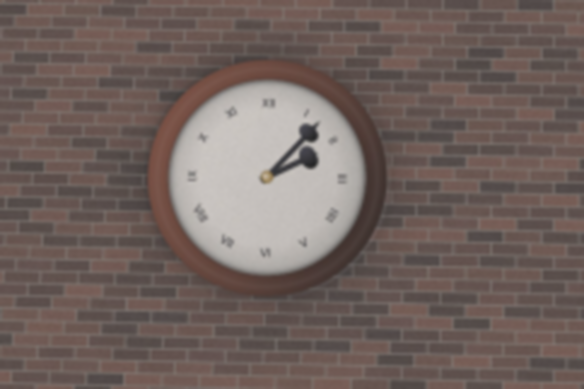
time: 2:07
